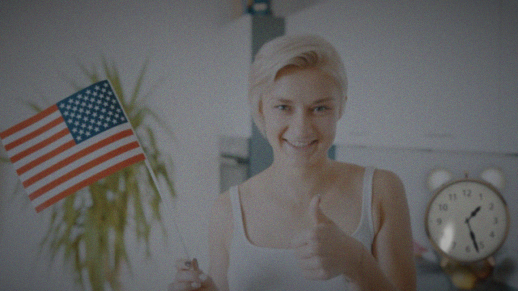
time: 1:27
